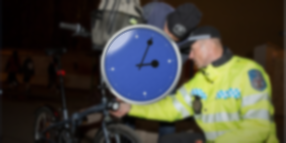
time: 3:05
